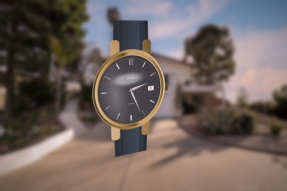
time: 2:26
